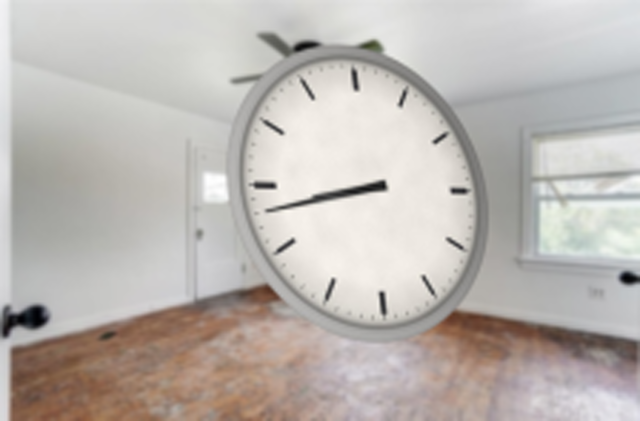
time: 8:43
